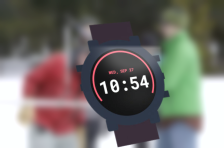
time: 10:54
